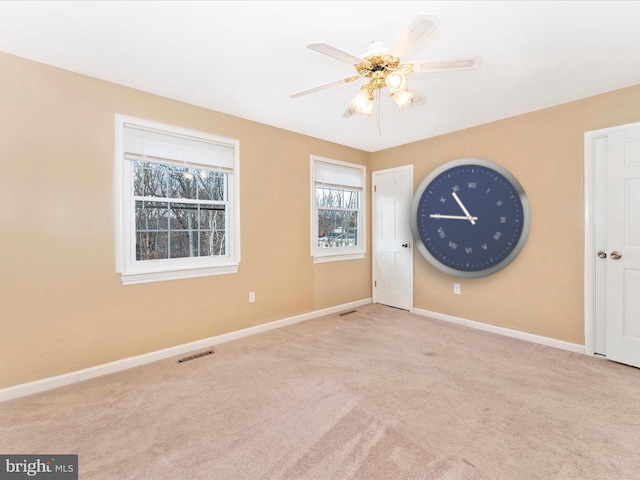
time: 10:45
